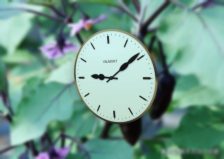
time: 9:09
